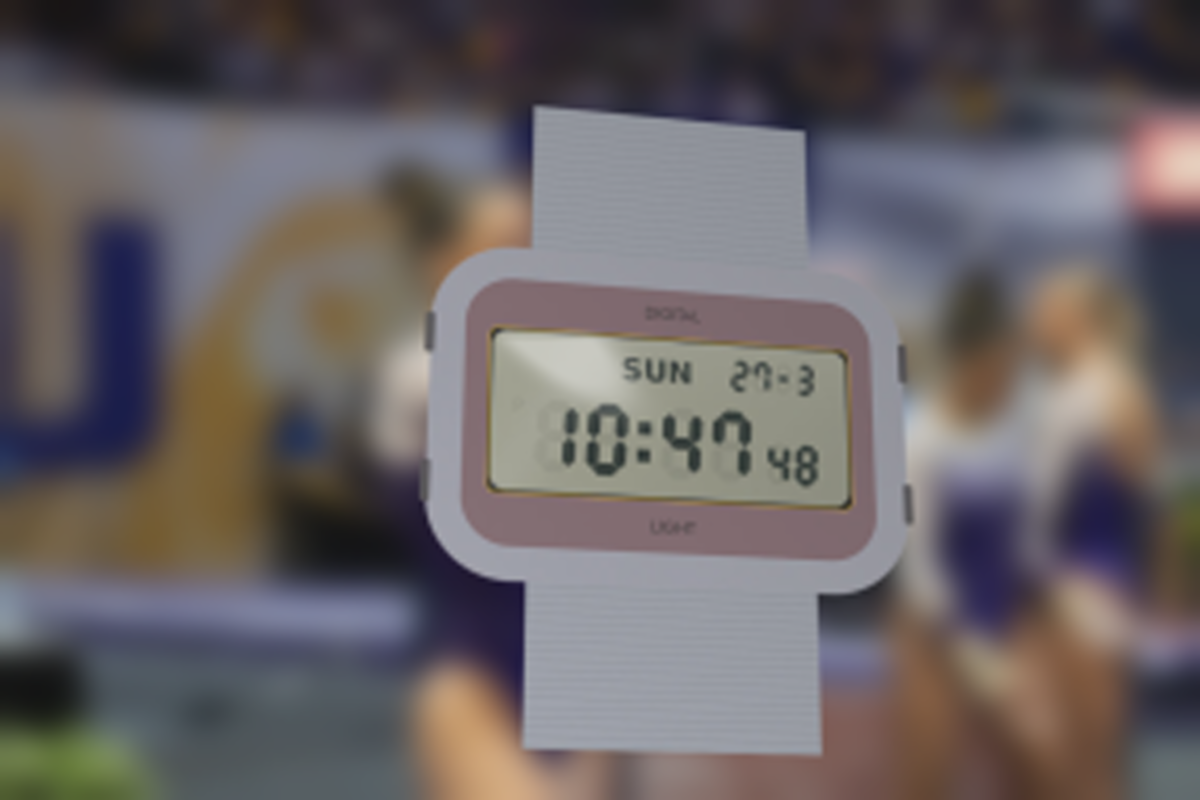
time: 10:47:48
